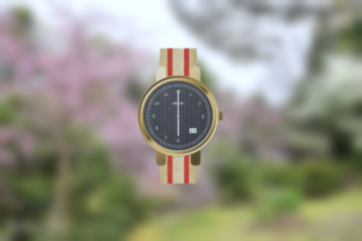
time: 6:00
